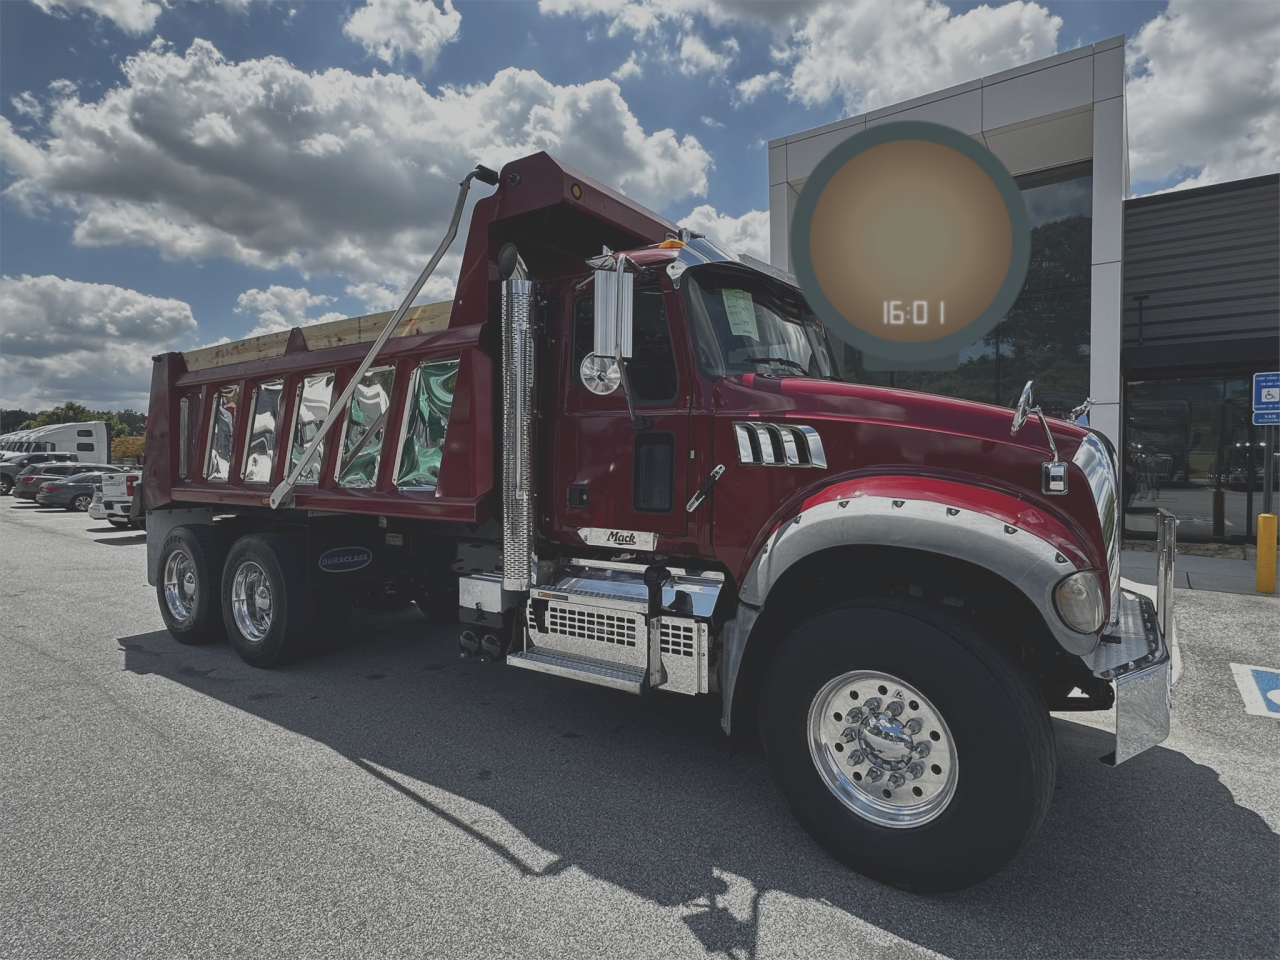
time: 16:01
